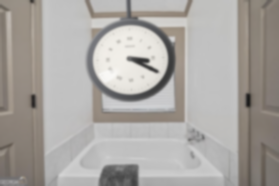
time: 3:20
